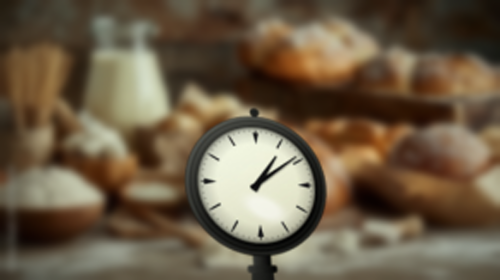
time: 1:09
